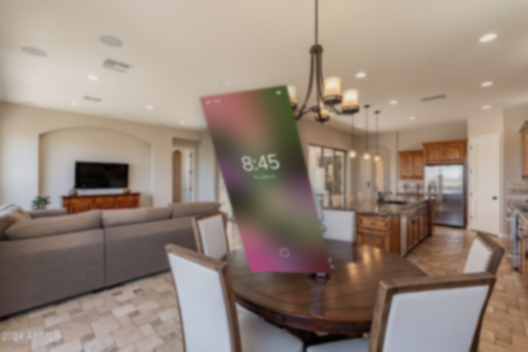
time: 8:45
